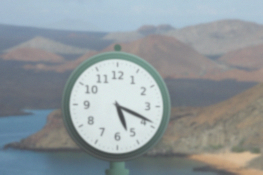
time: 5:19
